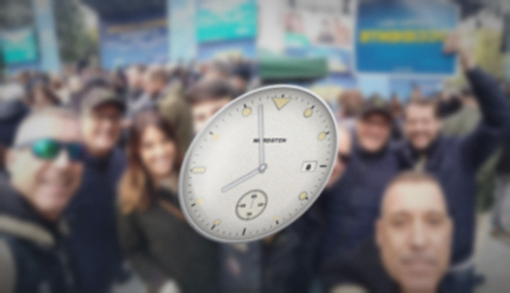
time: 7:57
